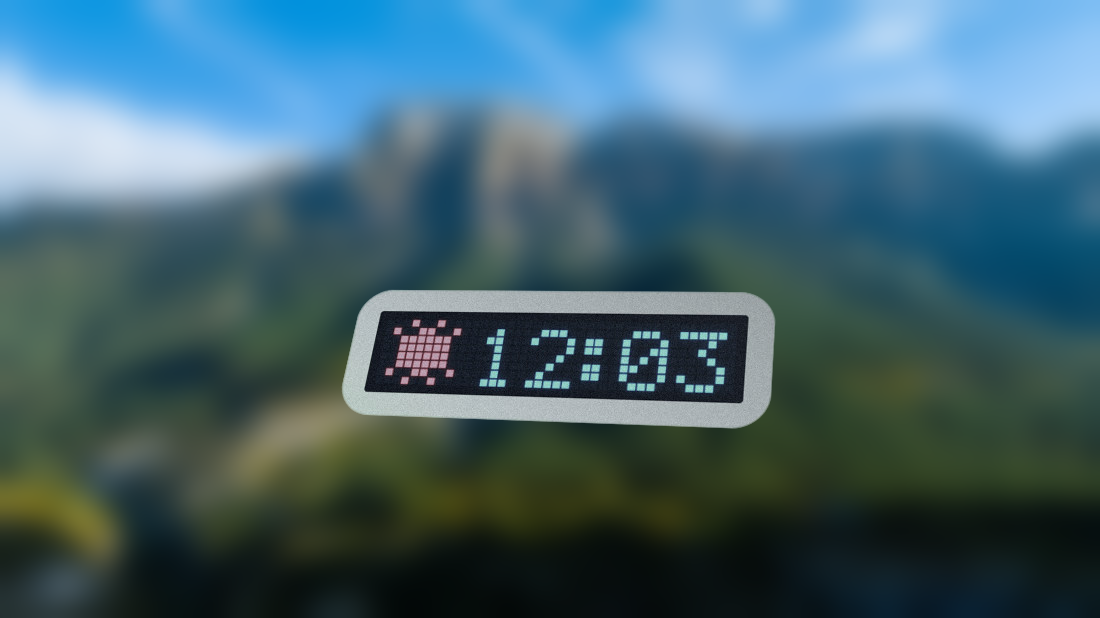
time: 12:03
